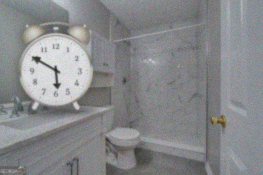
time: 5:50
